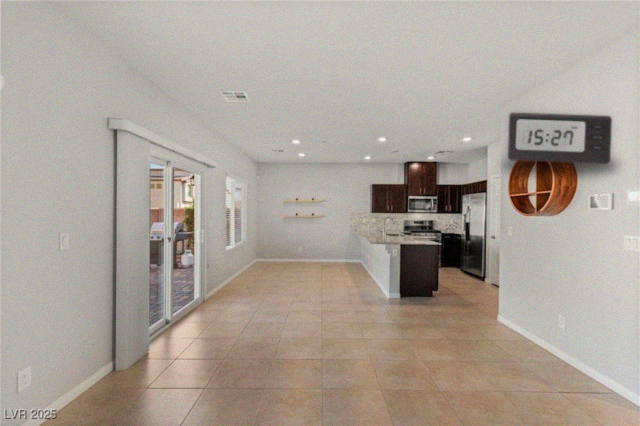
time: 15:27
